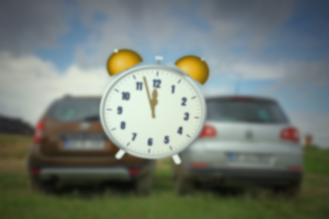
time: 11:57
